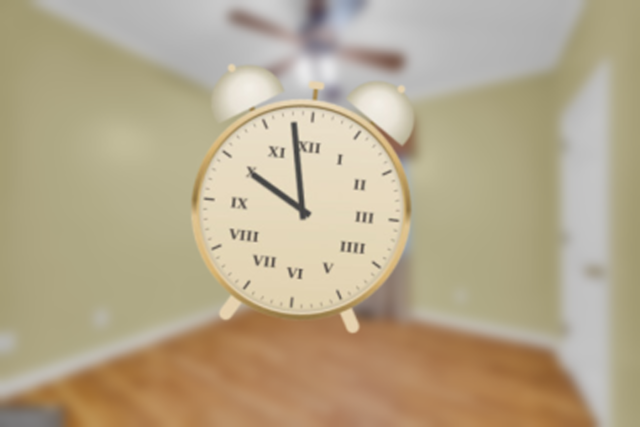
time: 9:58
